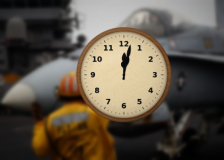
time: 12:02
